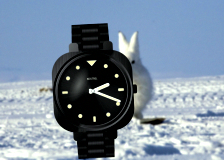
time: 2:19
